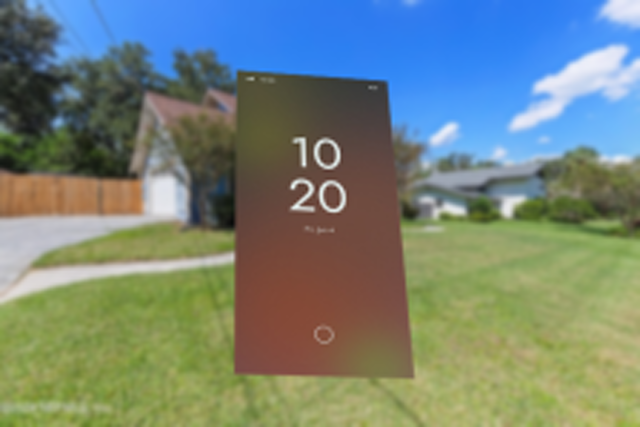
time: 10:20
